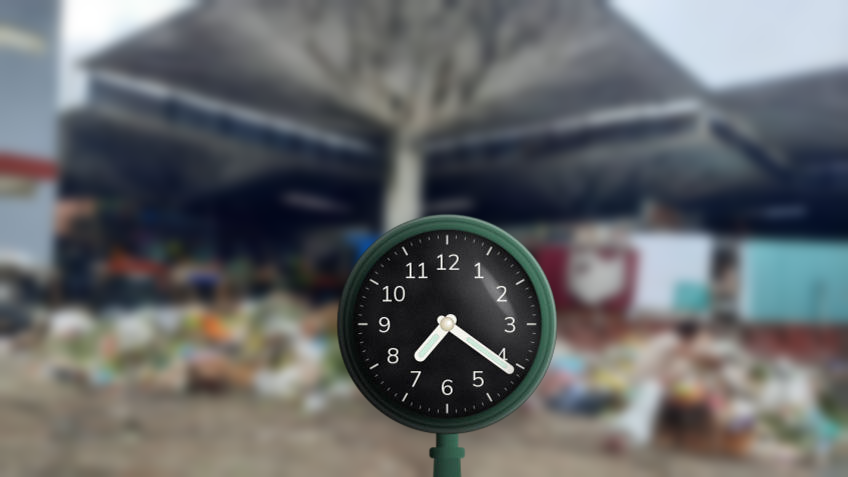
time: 7:21
